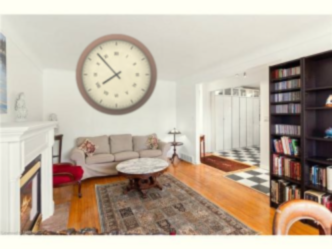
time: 7:53
